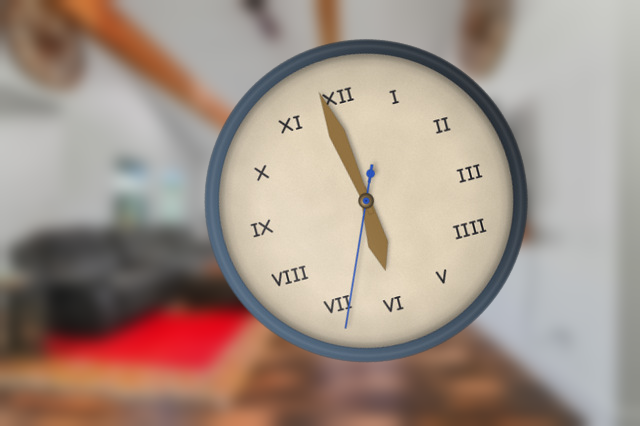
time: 5:58:34
